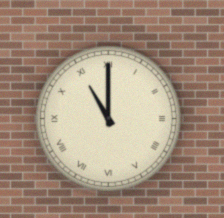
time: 11:00
